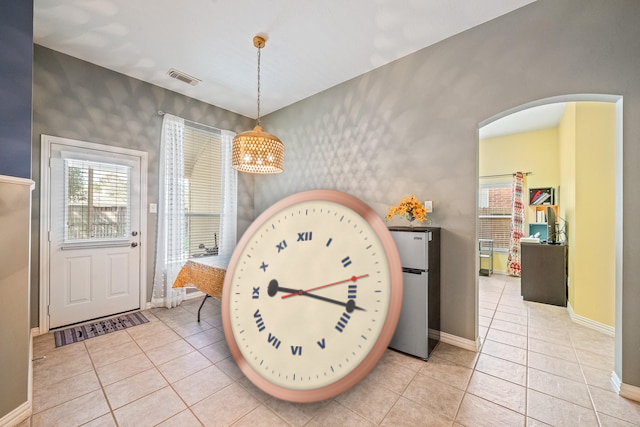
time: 9:17:13
